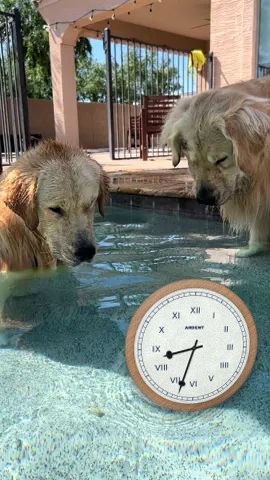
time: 8:33
